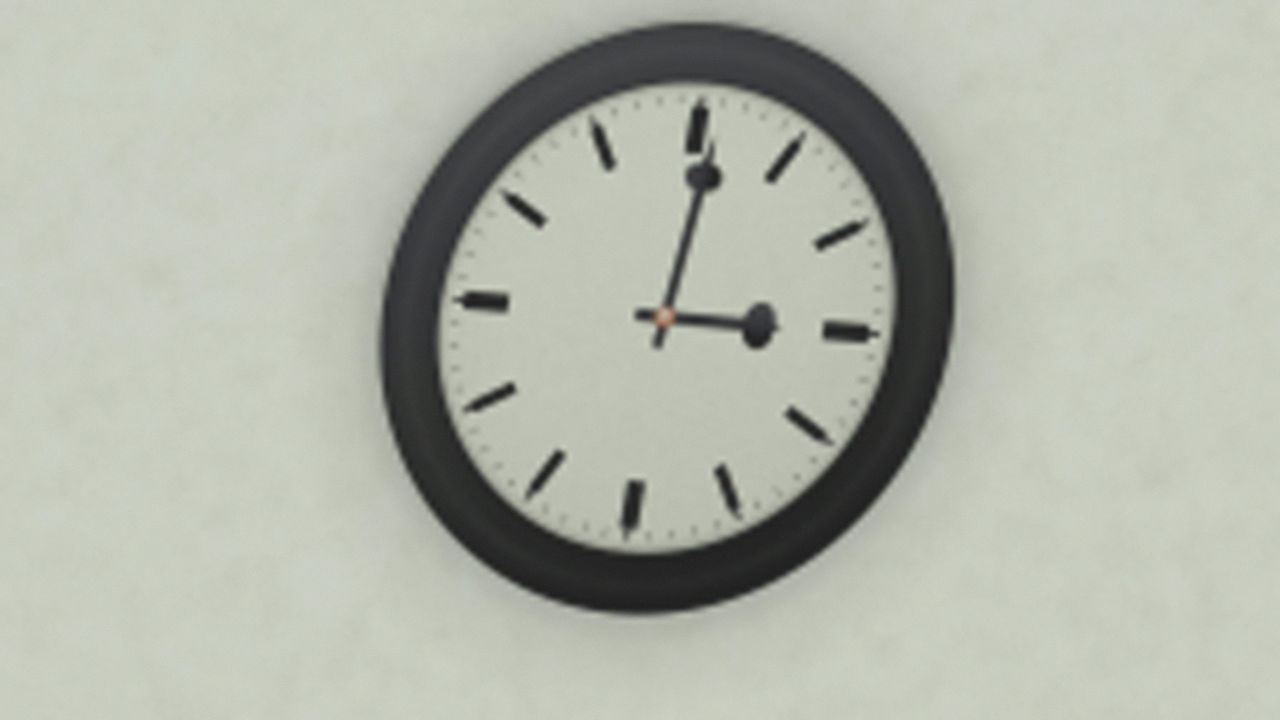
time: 3:01
